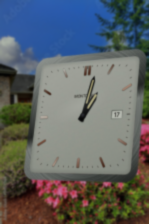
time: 1:02
